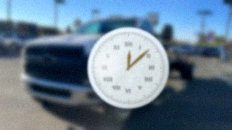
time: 12:08
